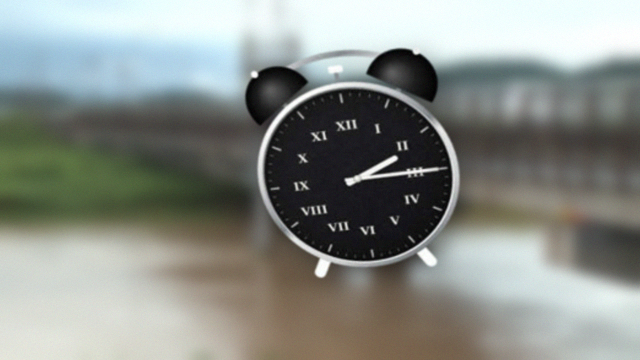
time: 2:15
